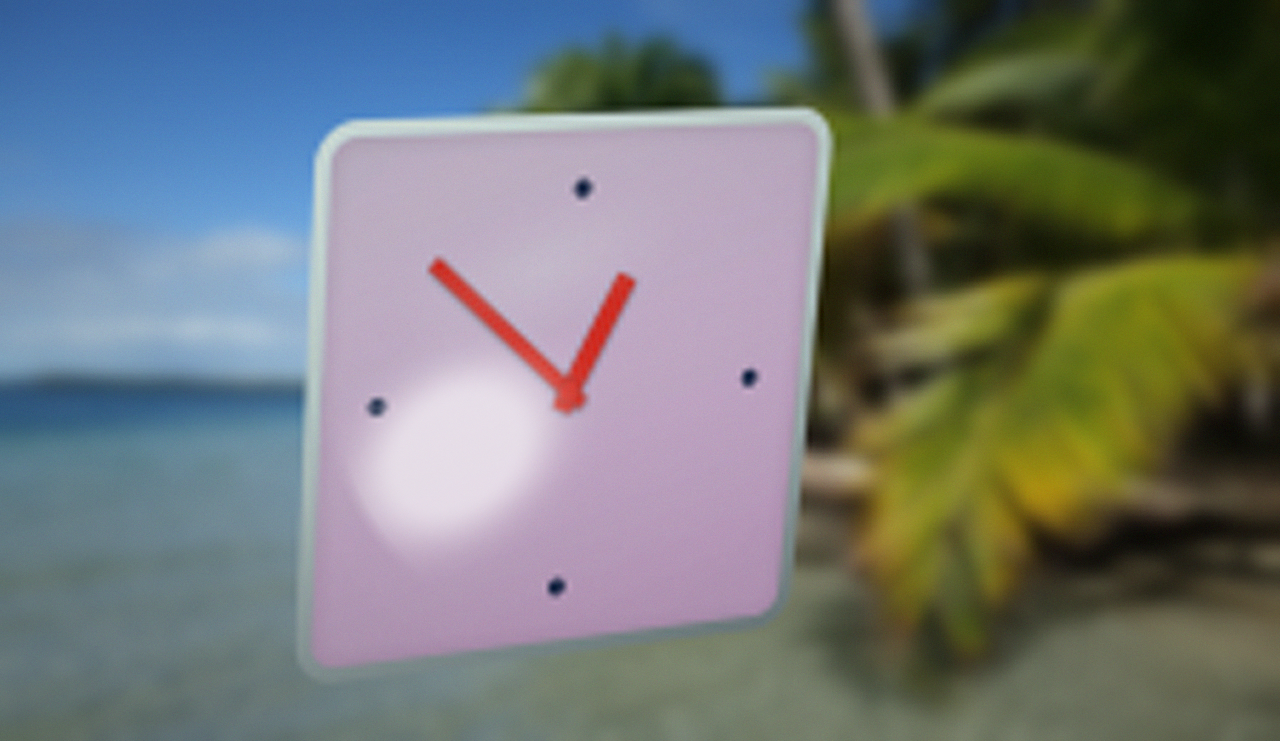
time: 12:52
